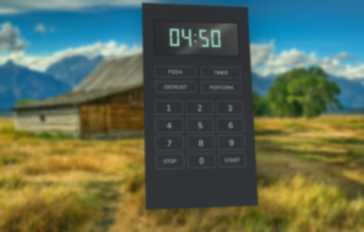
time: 4:50
